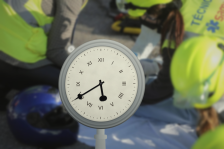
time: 5:40
